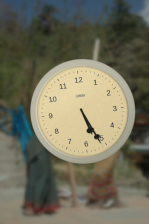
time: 5:26
